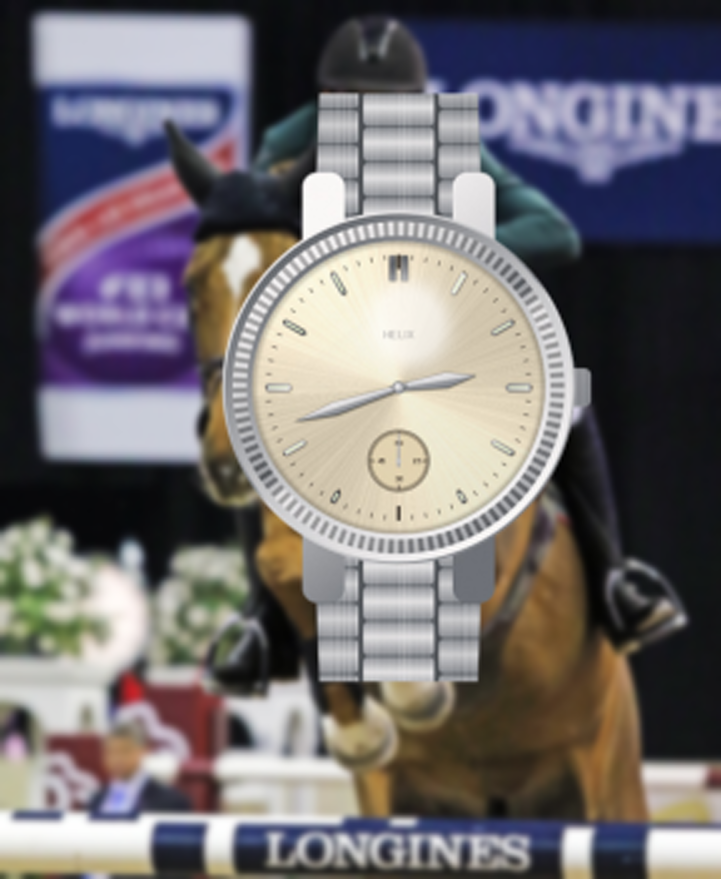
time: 2:42
